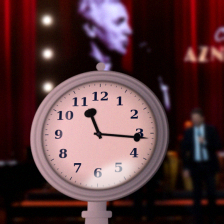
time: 11:16
